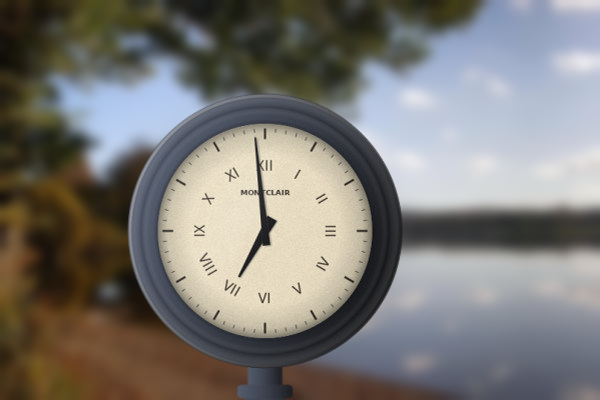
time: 6:59
